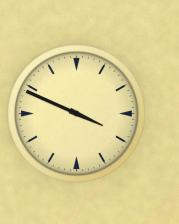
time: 3:49
